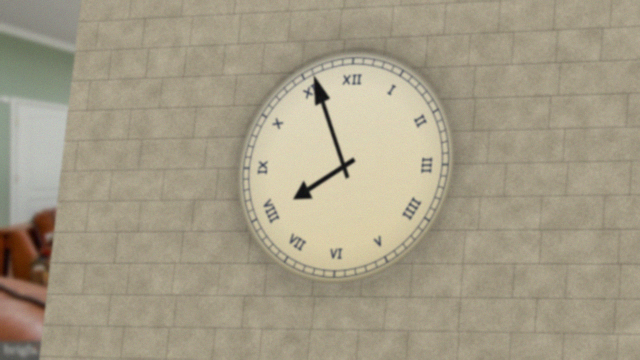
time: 7:56
